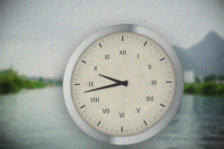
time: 9:43
